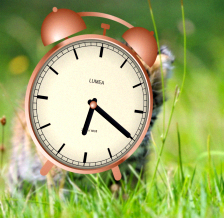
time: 6:20
